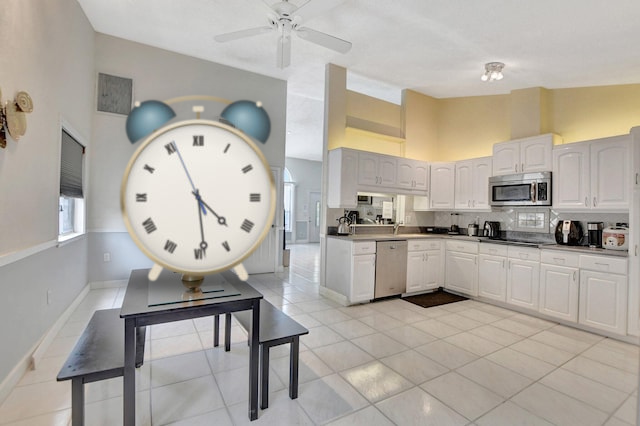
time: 4:28:56
